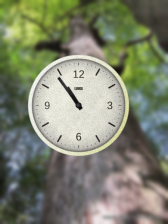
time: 10:54
